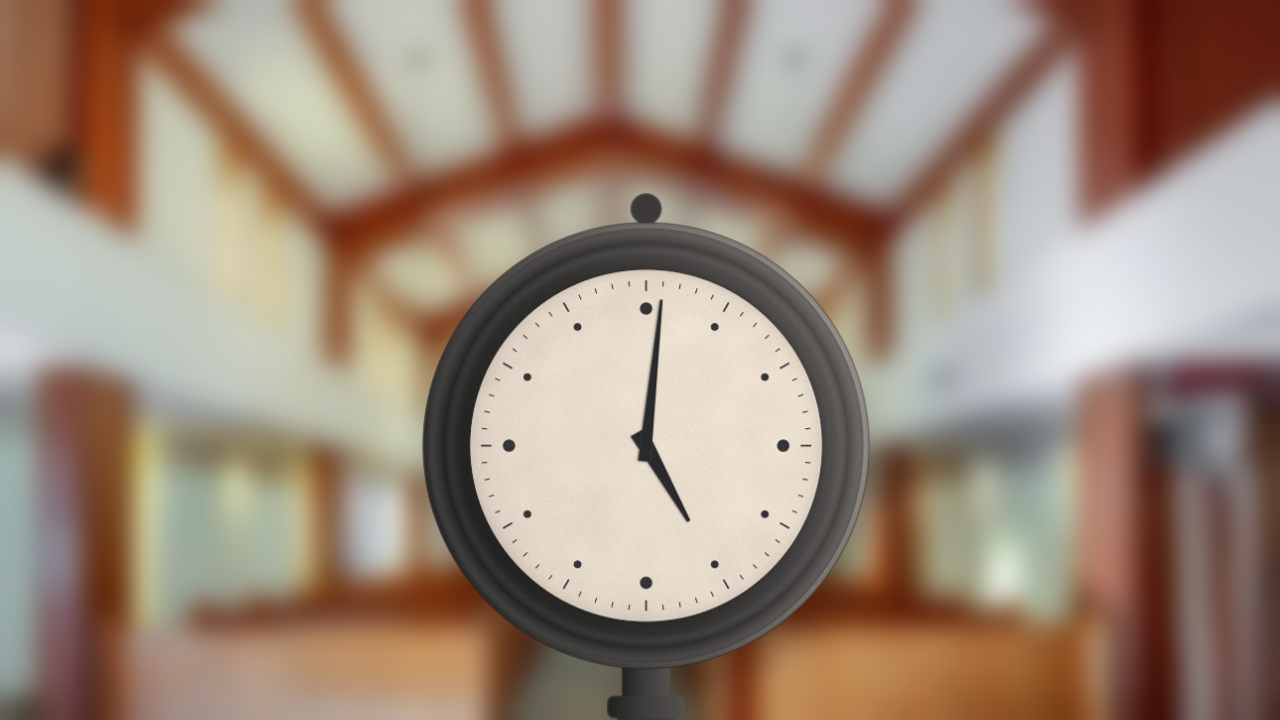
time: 5:01
